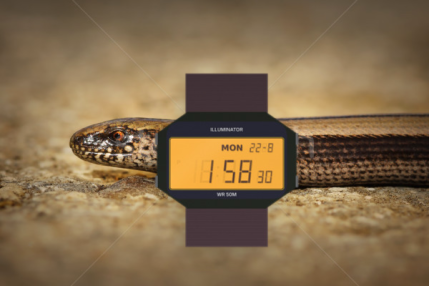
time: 1:58:30
